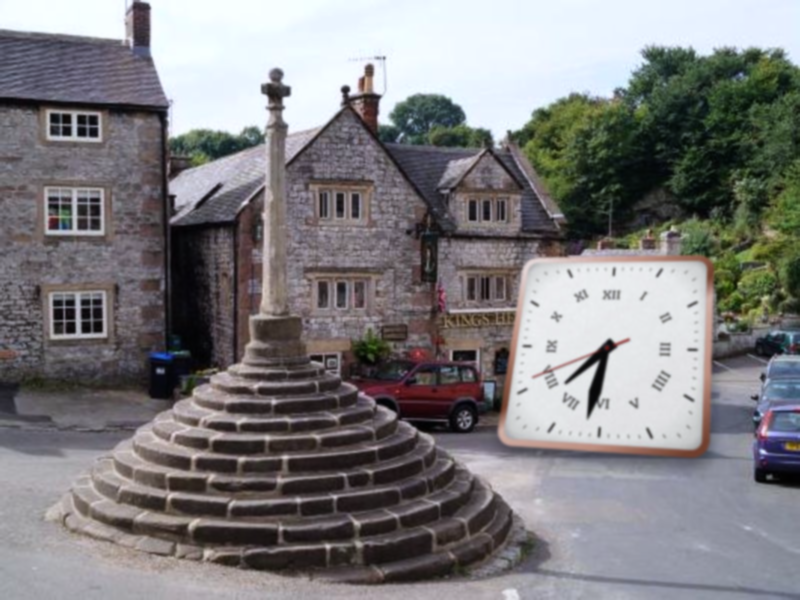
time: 7:31:41
